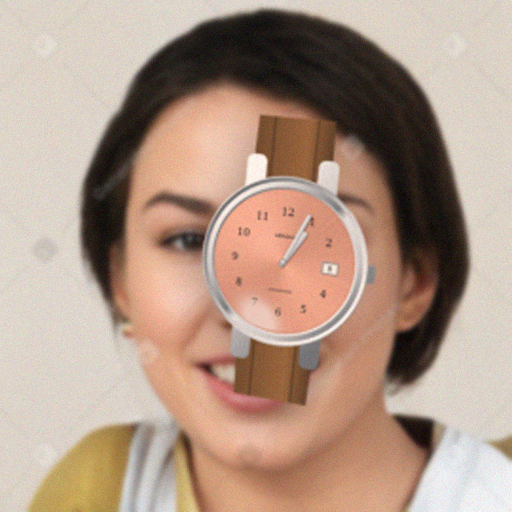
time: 1:04
